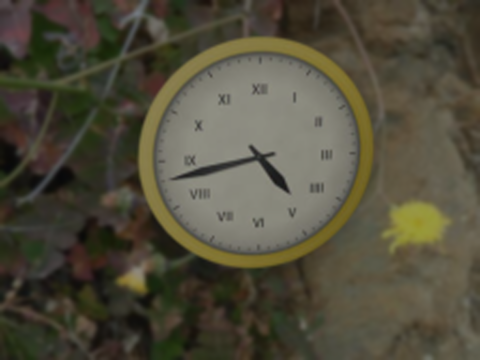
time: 4:43
